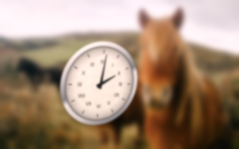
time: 2:01
